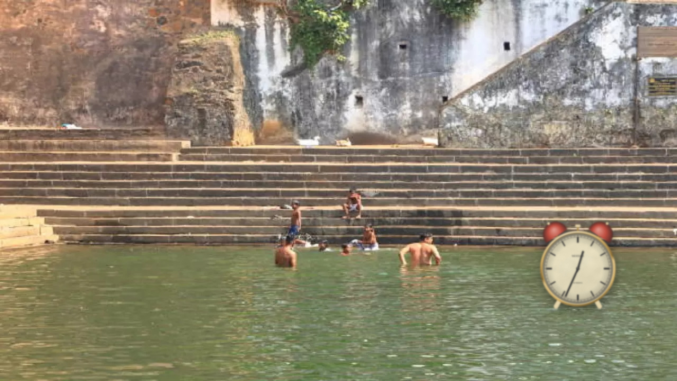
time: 12:34
